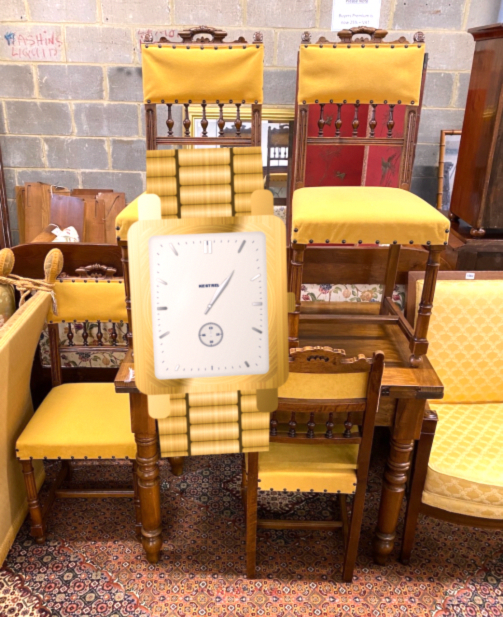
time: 1:06
